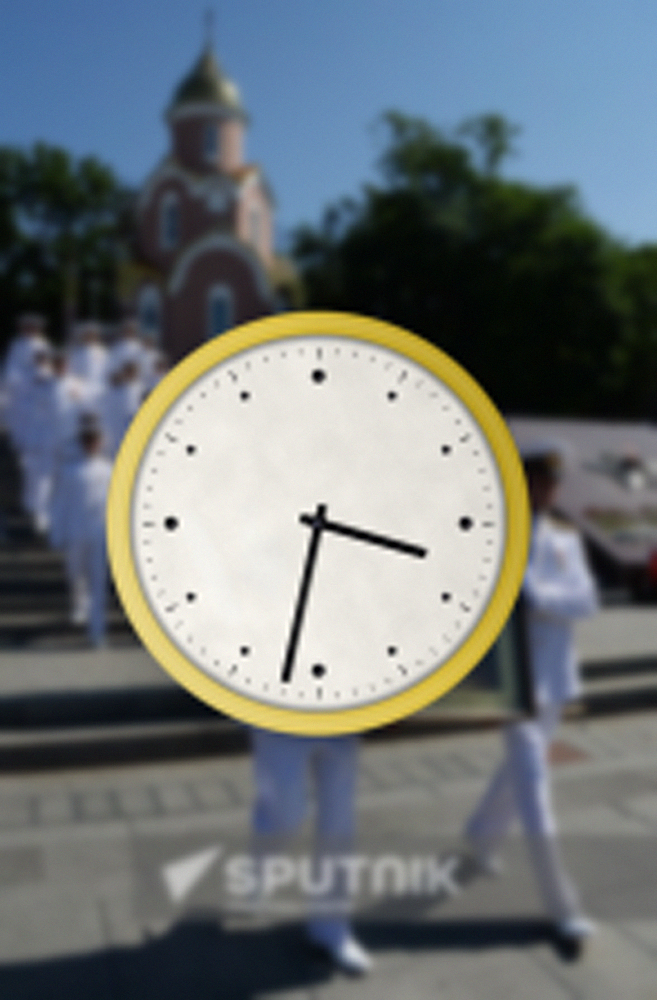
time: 3:32
